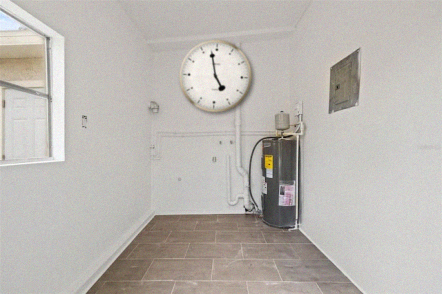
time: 4:58
